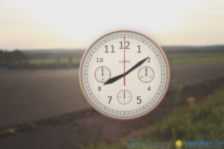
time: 8:09
